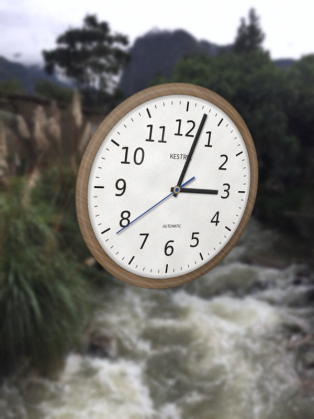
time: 3:02:39
